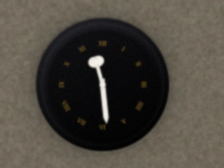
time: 11:29
